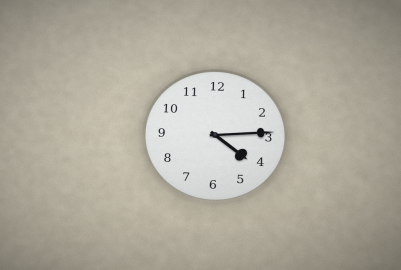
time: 4:14
